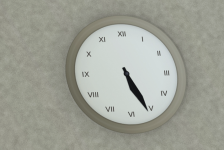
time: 5:26
